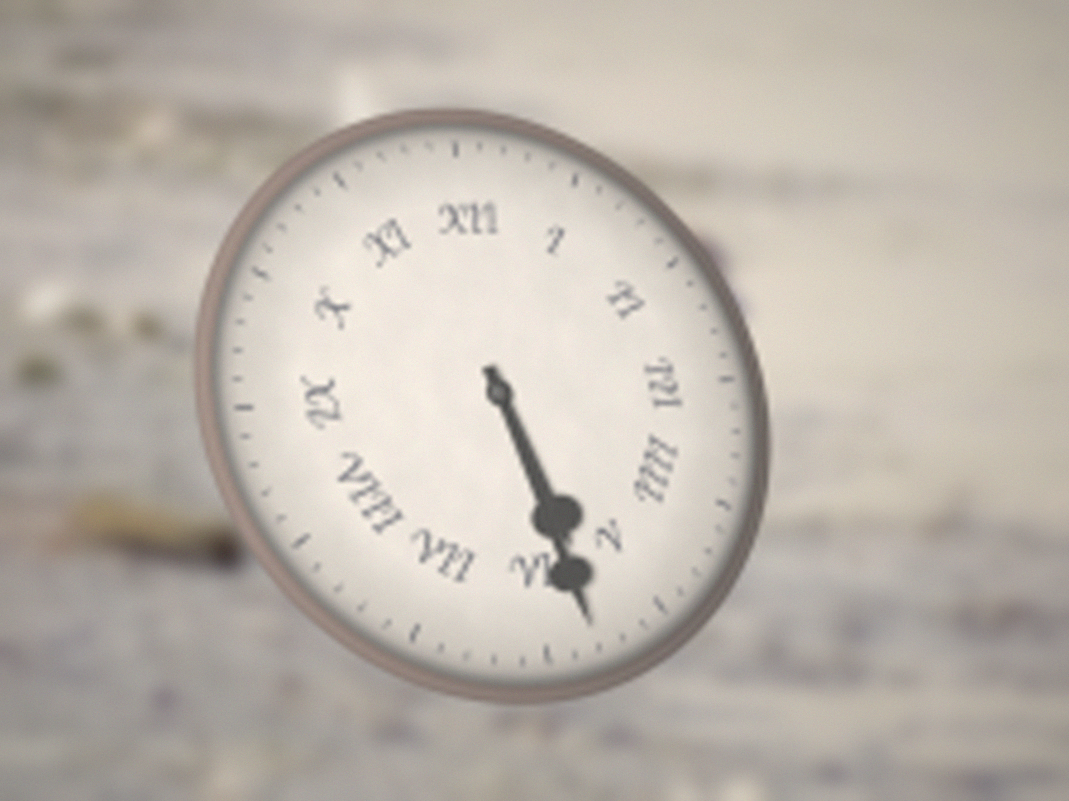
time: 5:28
